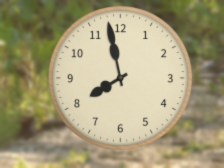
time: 7:58
